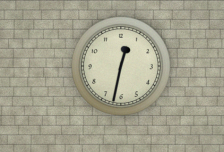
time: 12:32
